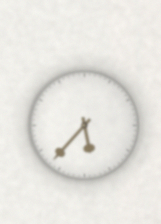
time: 5:37
